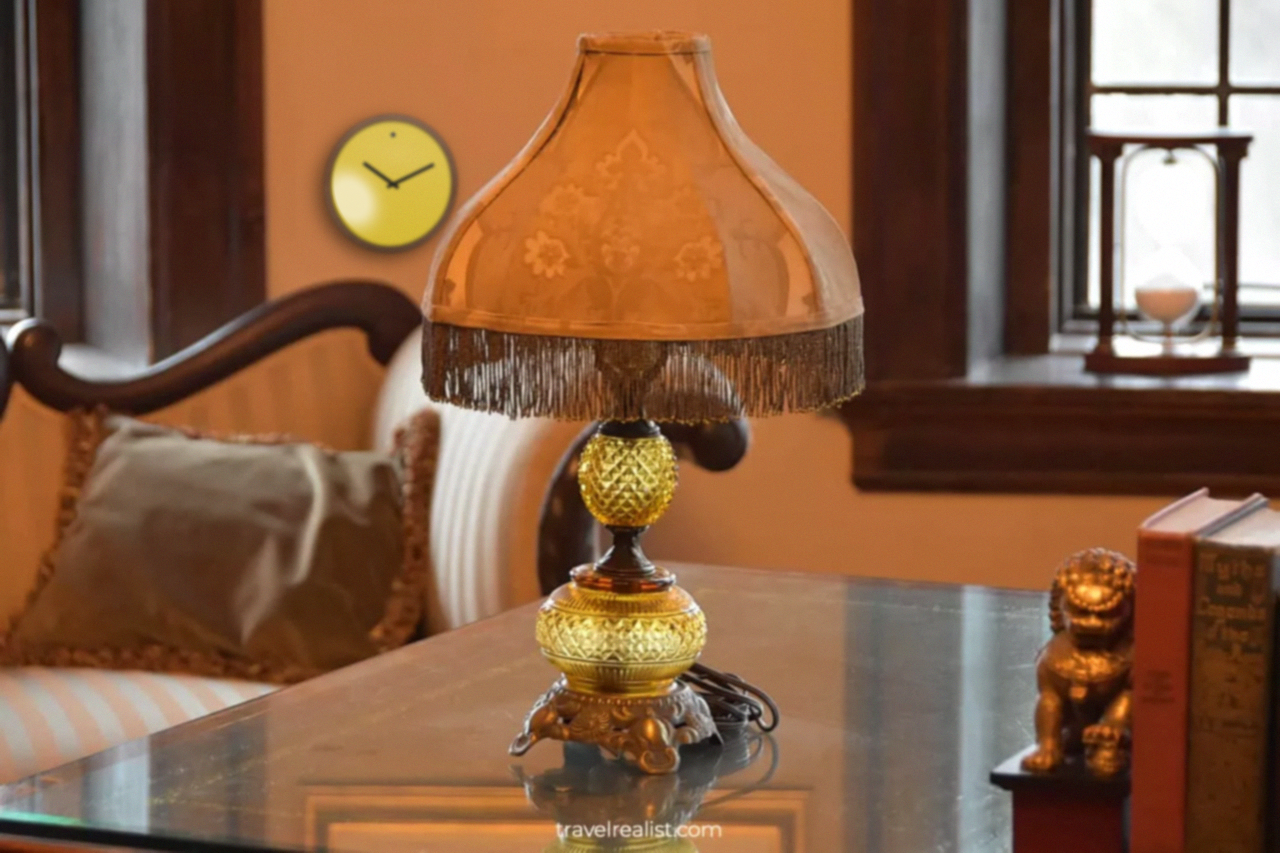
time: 10:11
